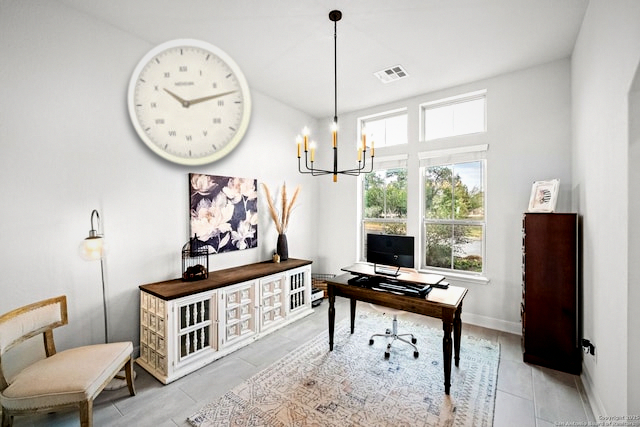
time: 10:13
